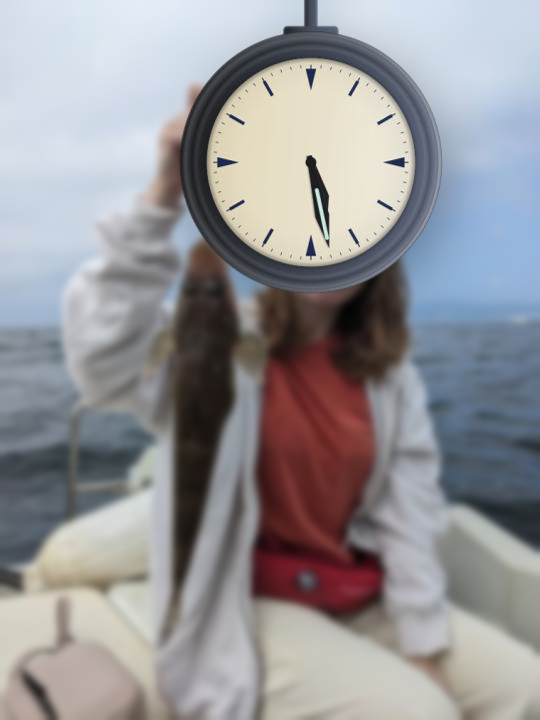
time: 5:28
